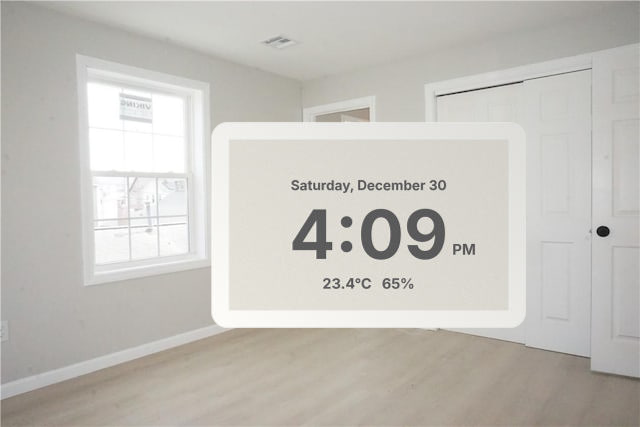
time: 4:09
